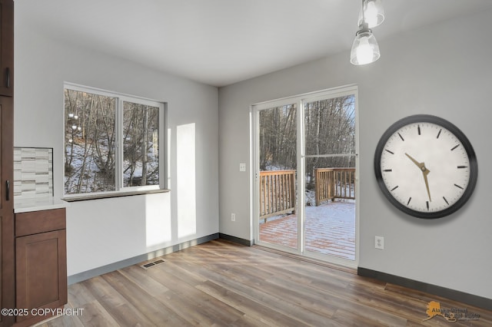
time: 10:29
